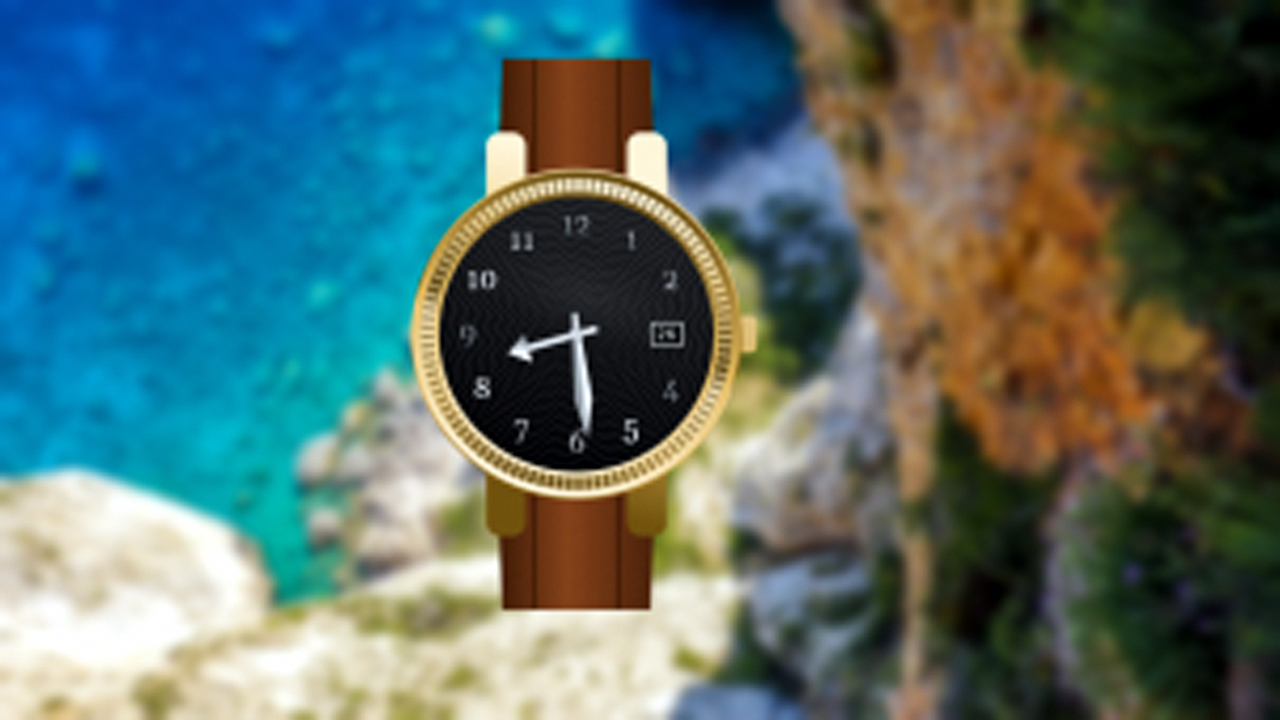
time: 8:29
